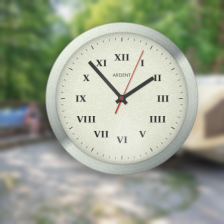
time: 1:53:04
